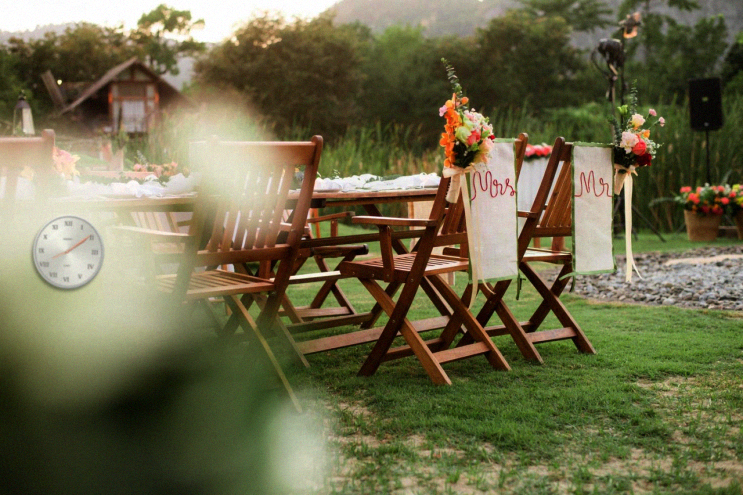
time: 8:09
